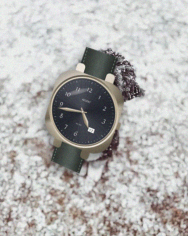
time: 4:43
